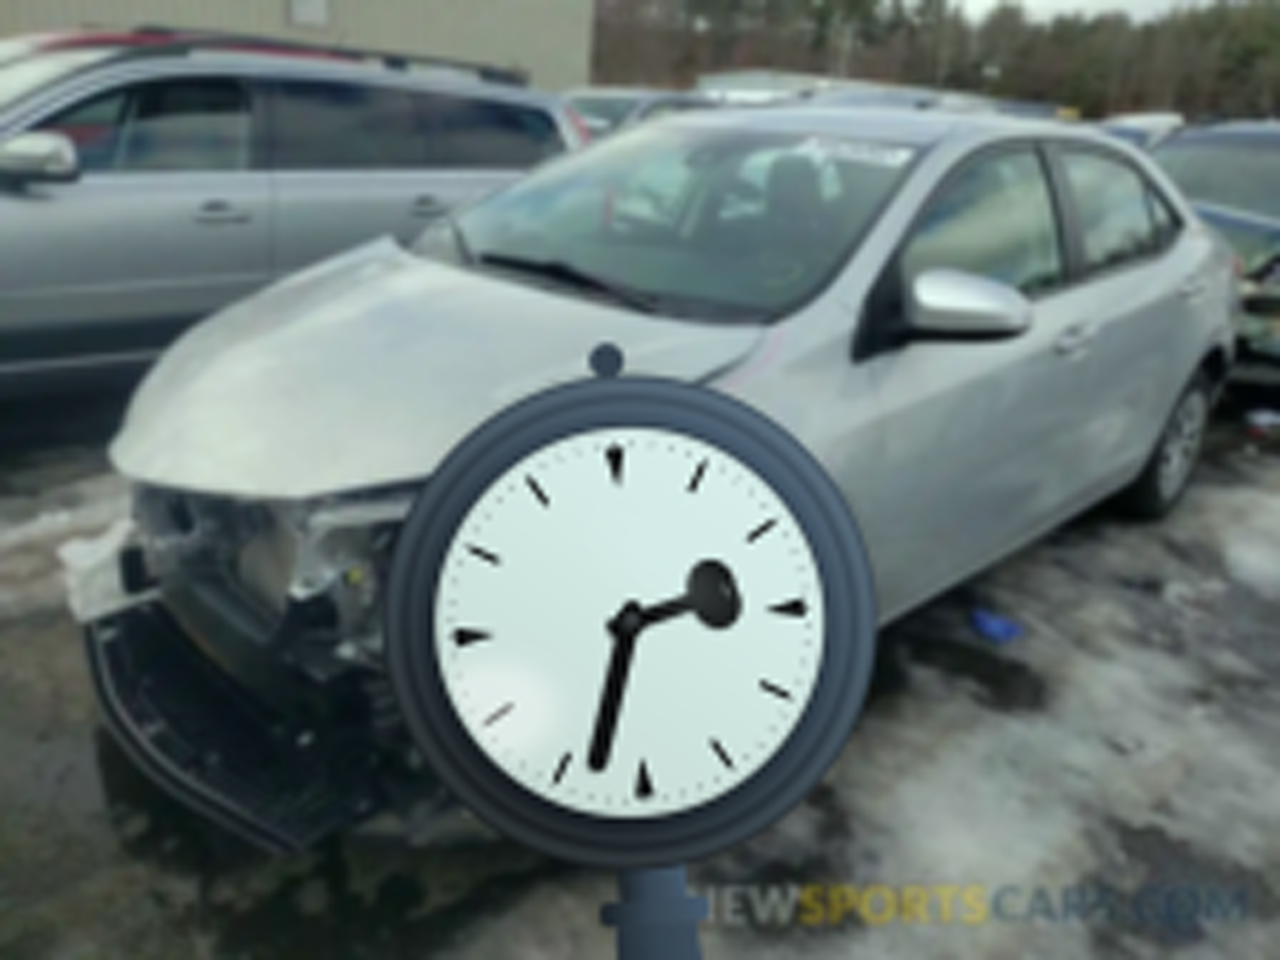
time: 2:33
